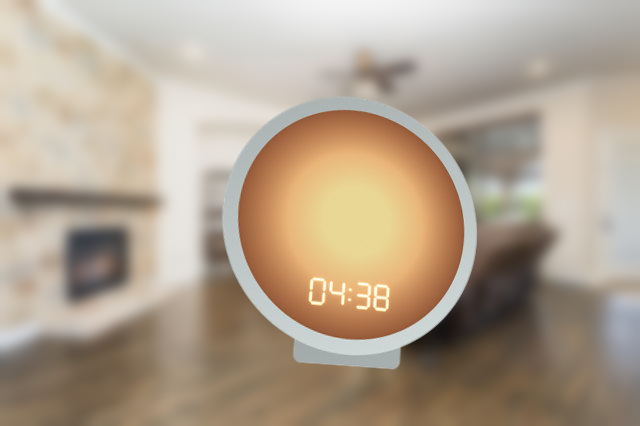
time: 4:38
